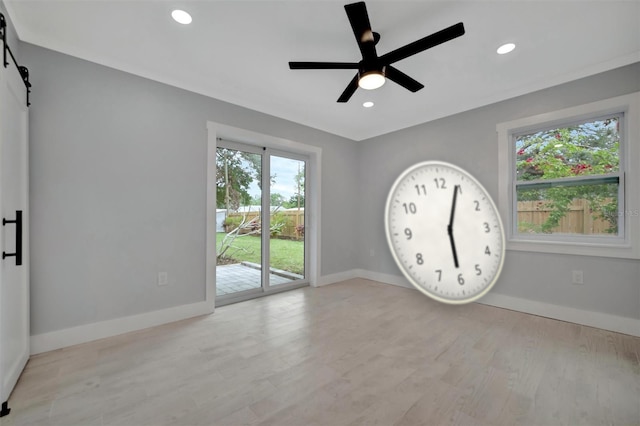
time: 6:04
